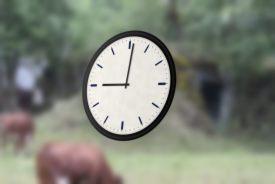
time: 9:01
